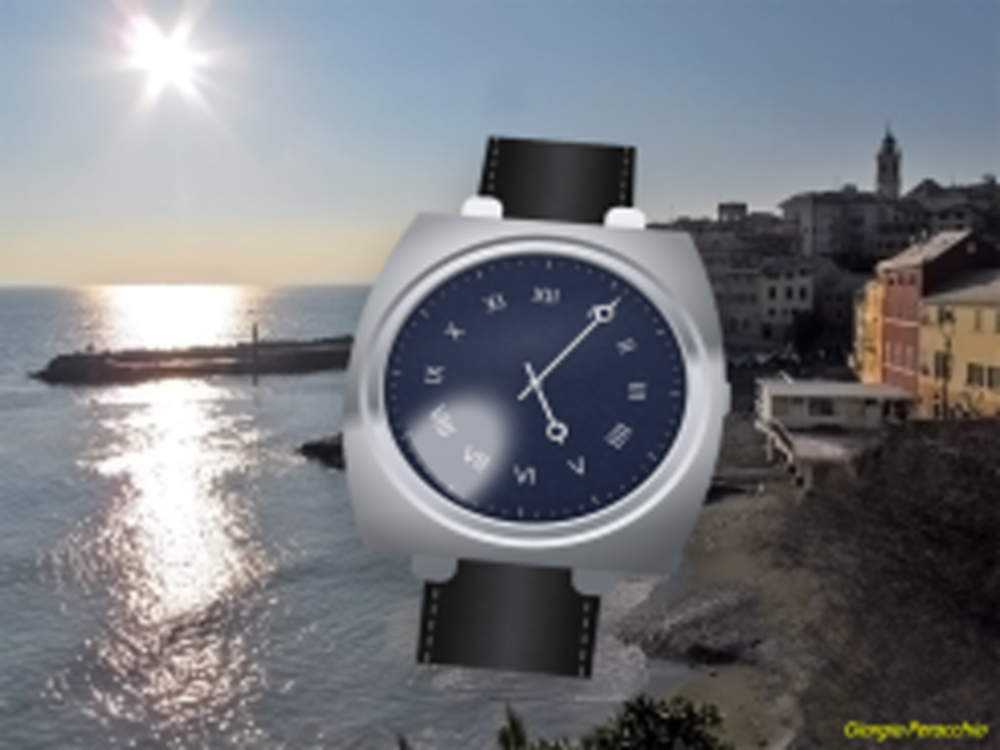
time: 5:06
